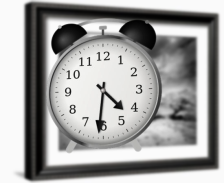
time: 4:31
